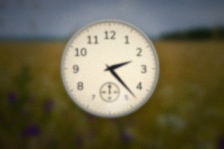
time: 2:23
